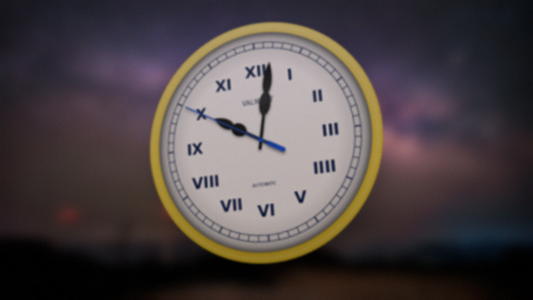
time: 10:01:50
